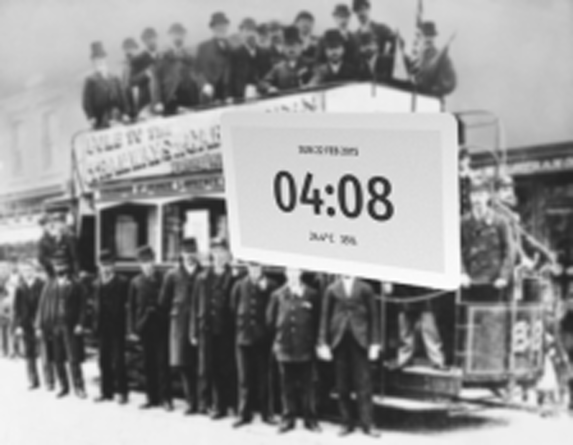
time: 4:08
